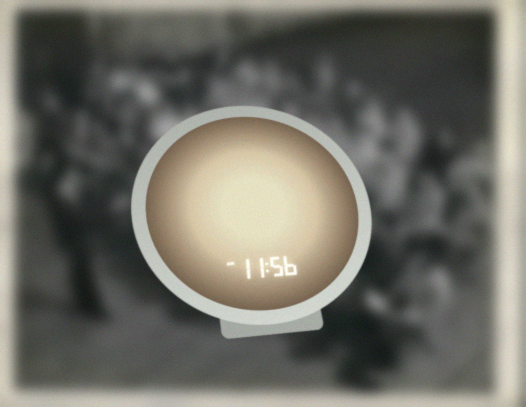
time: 11:56
